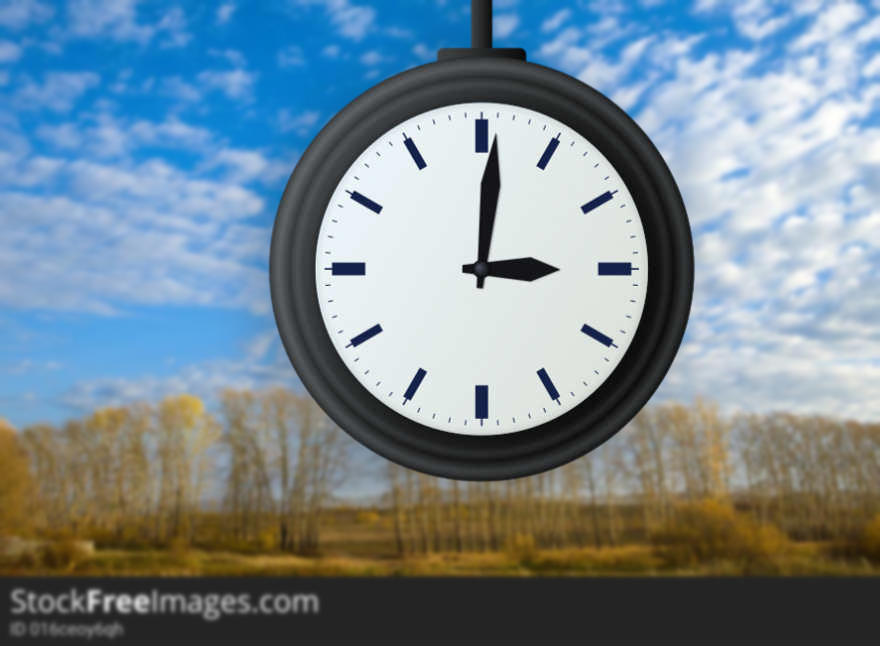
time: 3:01
